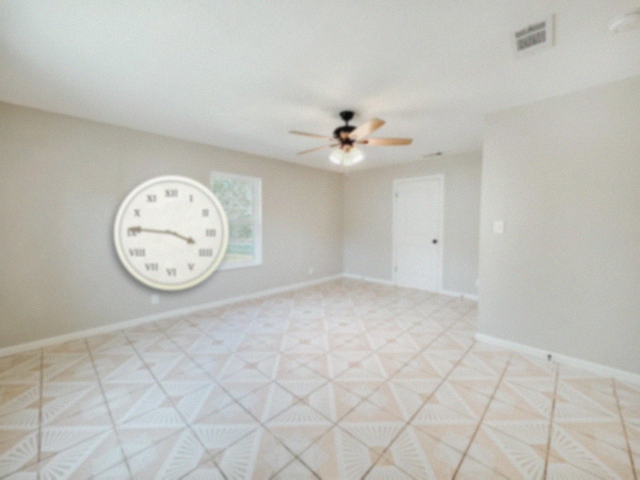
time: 3:46
